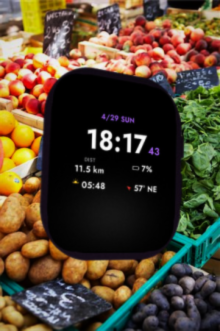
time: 18:17:43
